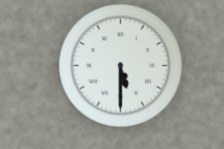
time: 5:30
